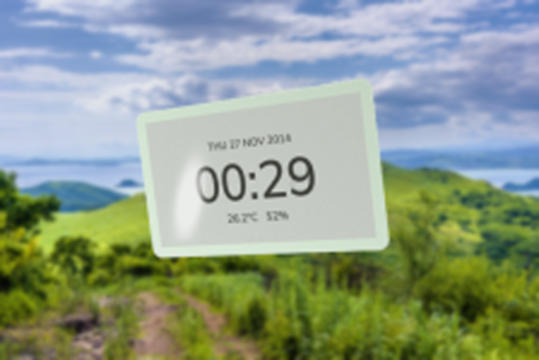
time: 0:29
